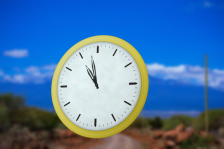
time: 10:58
